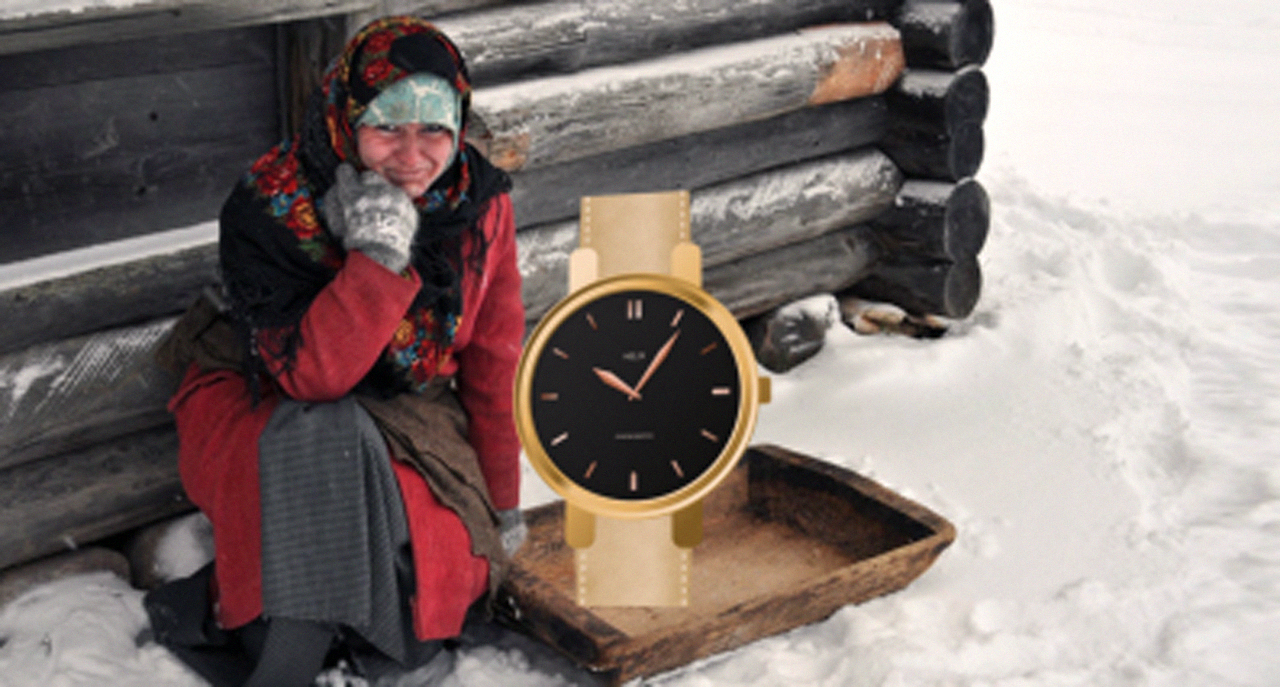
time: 10:06
